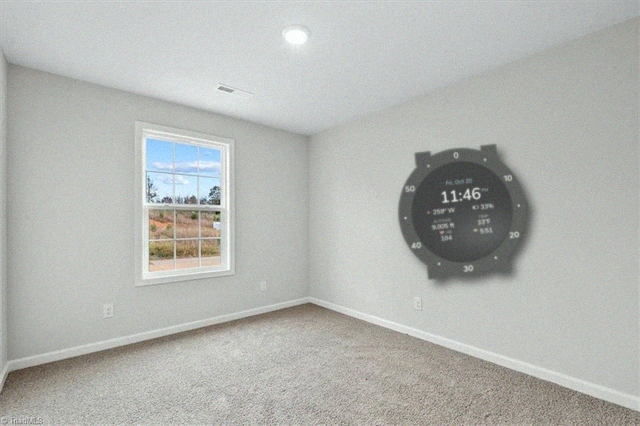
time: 11:46
